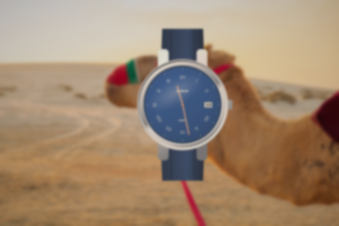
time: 11:28
